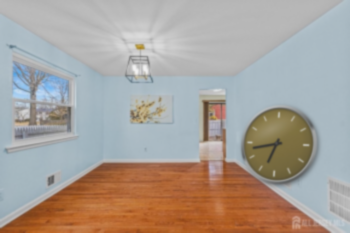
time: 6:43
